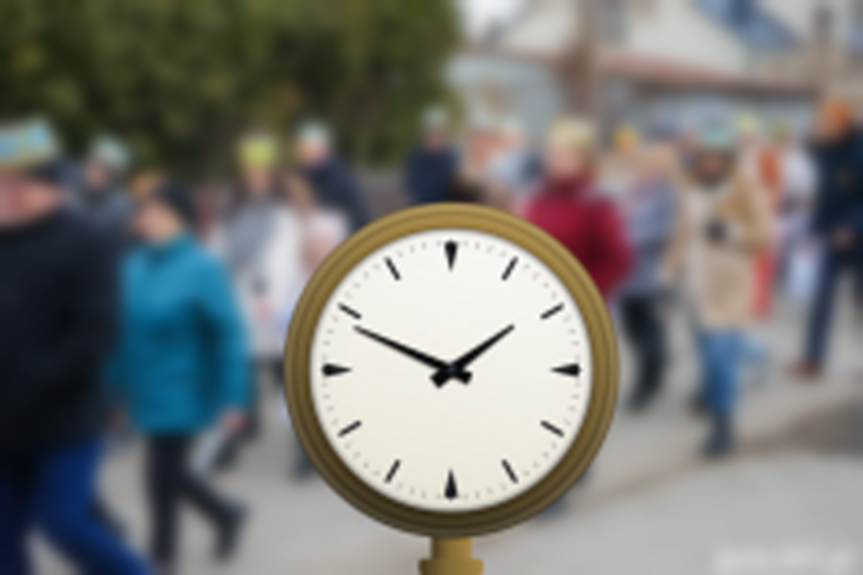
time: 1:49
